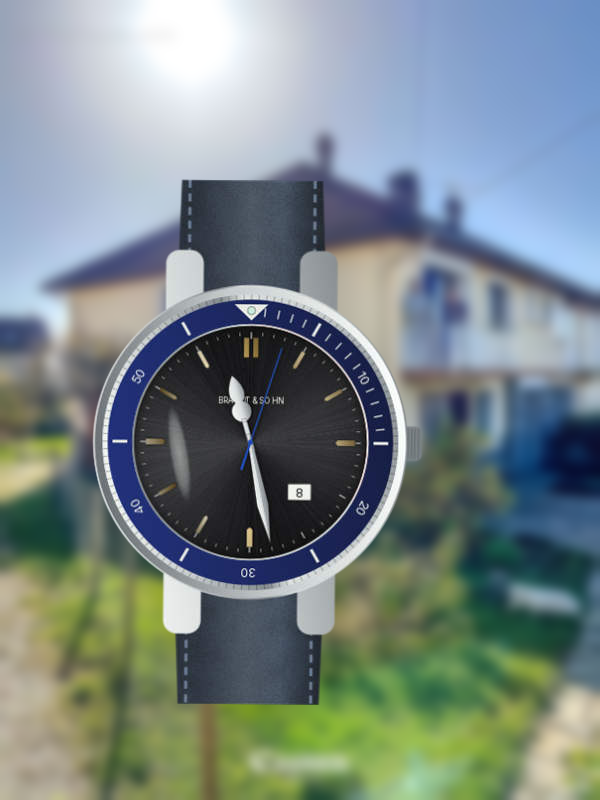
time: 11:28:03
